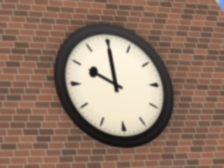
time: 10:00
